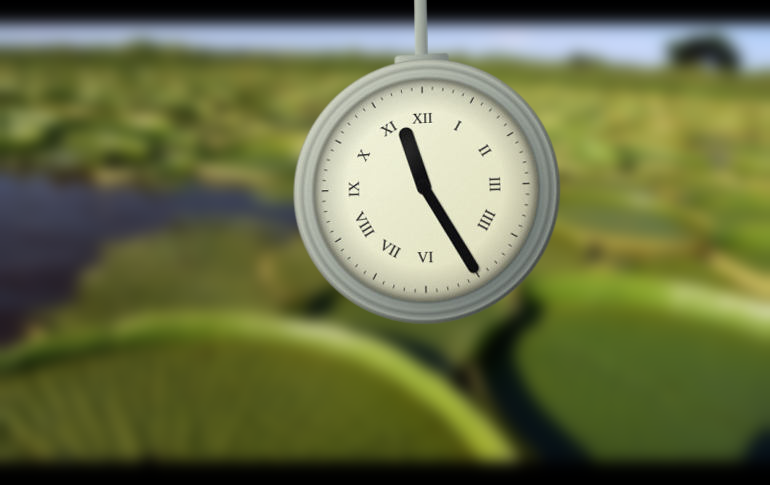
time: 11:25
